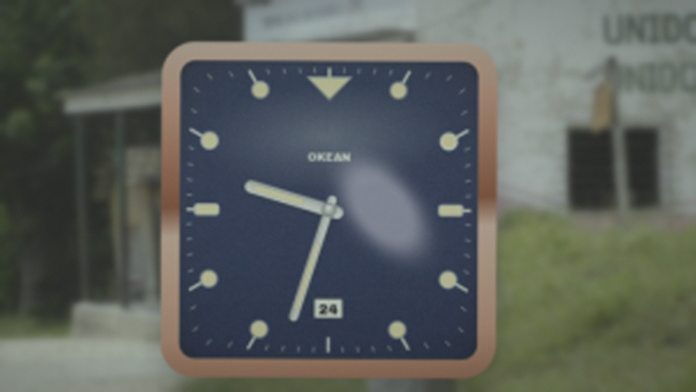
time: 9:33
